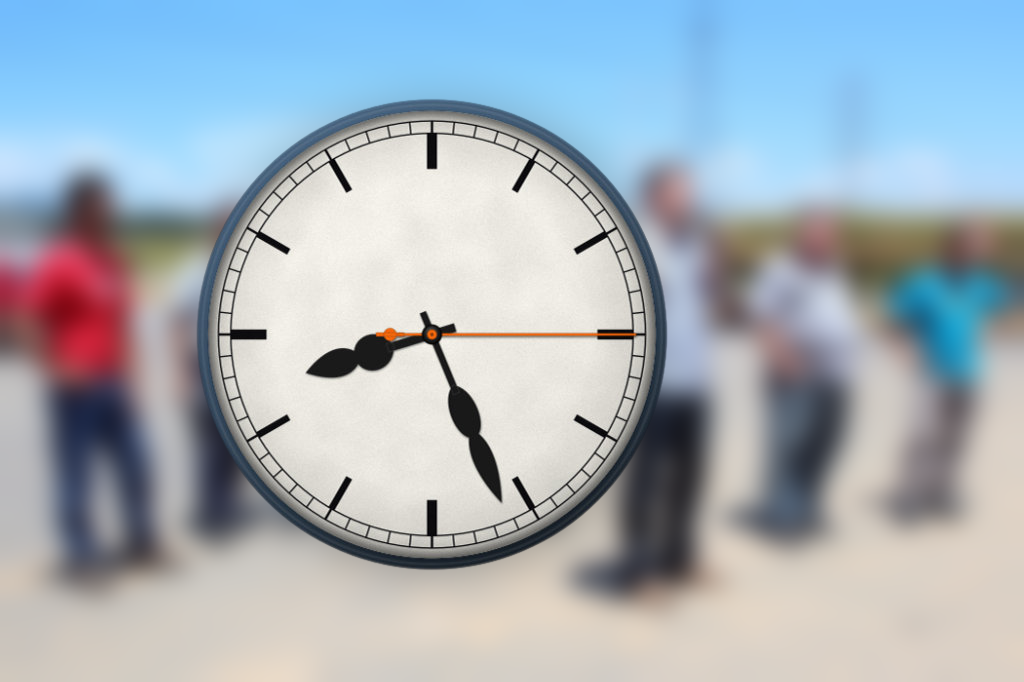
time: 8:26:15
